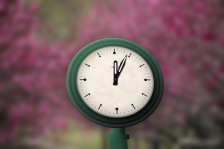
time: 12:04
